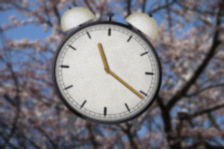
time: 11:21
